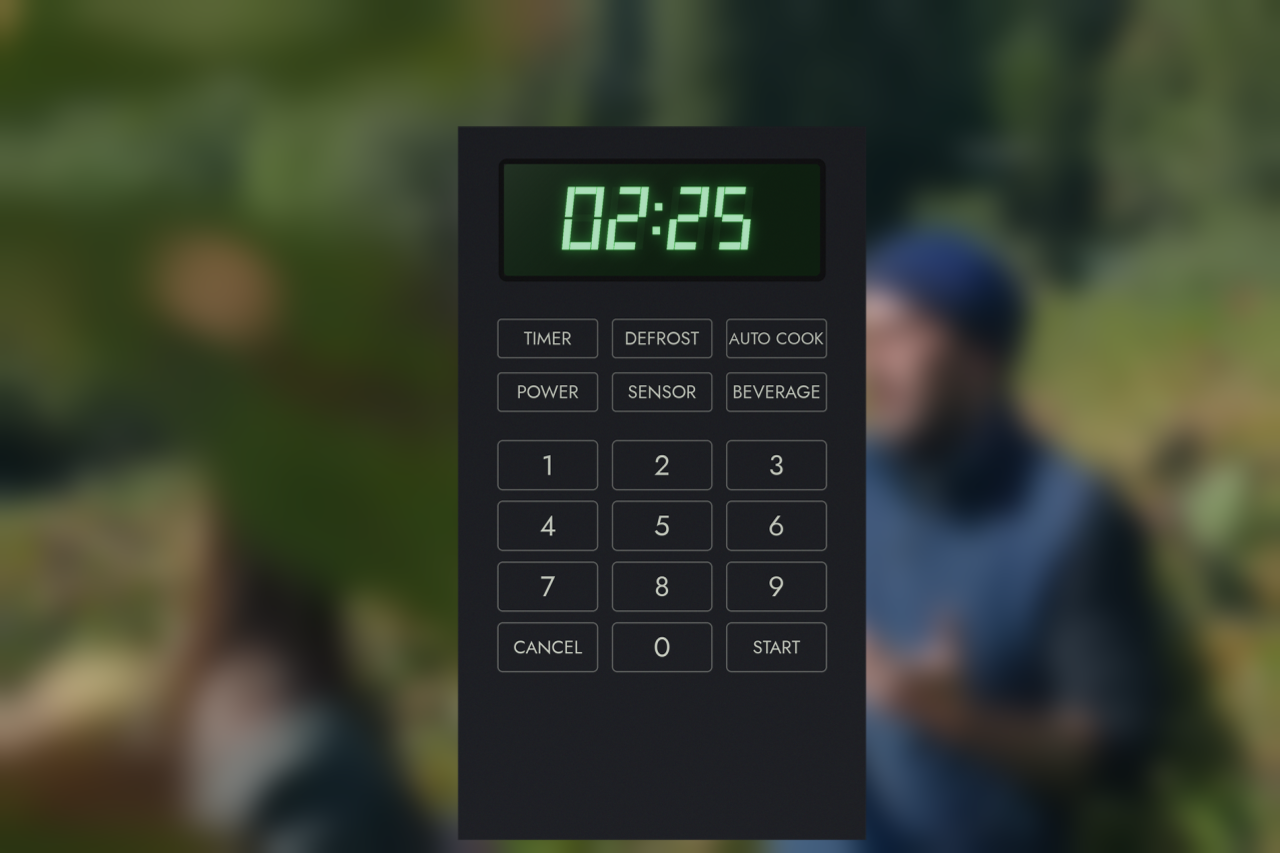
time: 2:25
